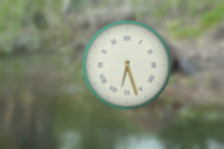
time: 6:27
